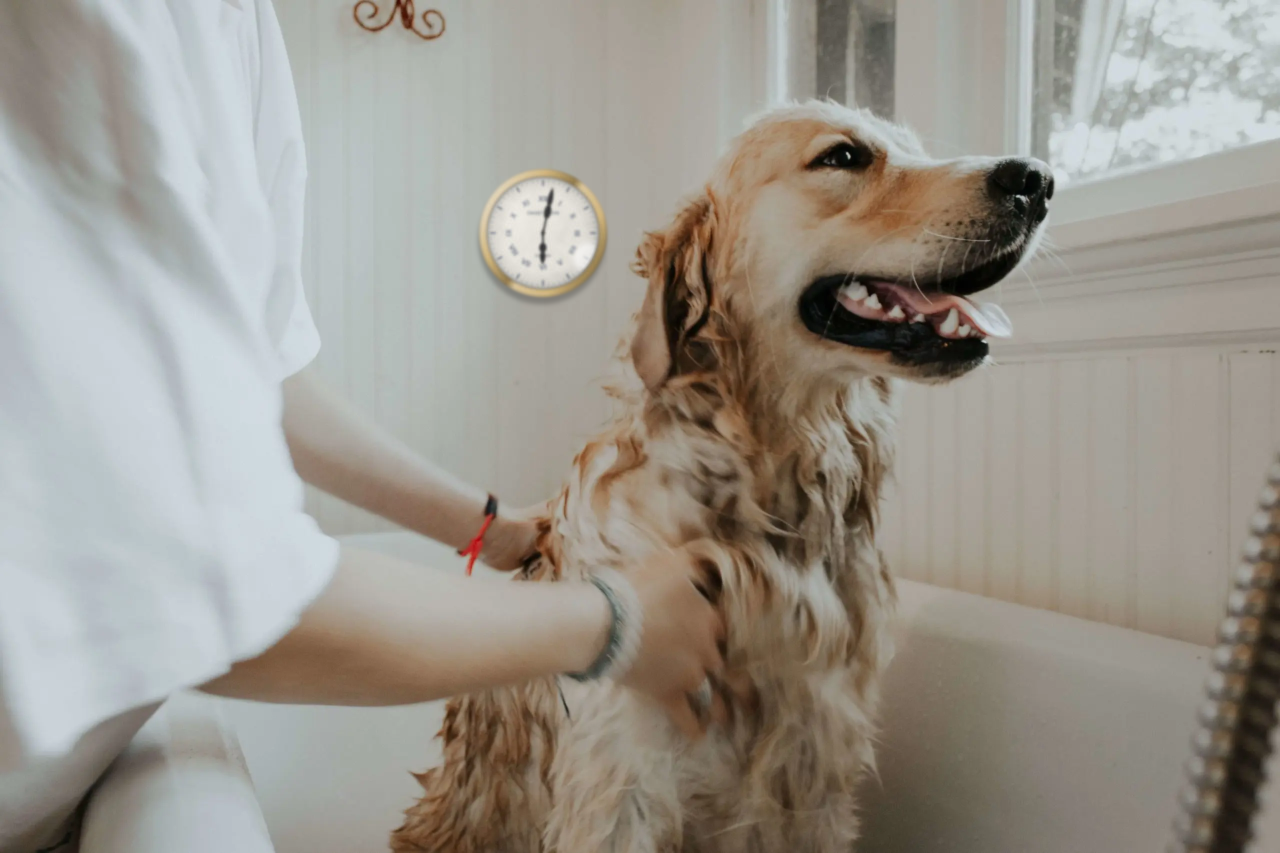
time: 6:02
